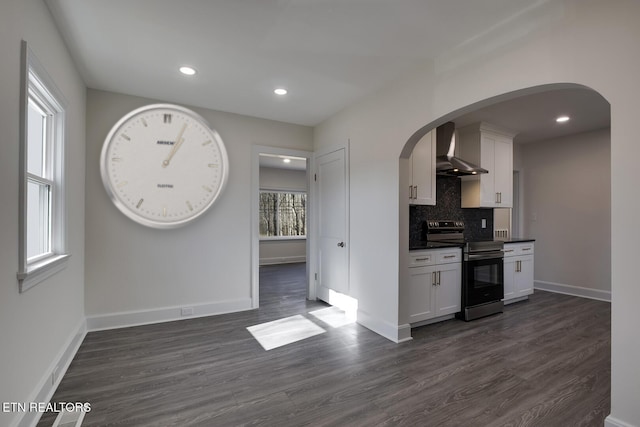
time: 1:04
